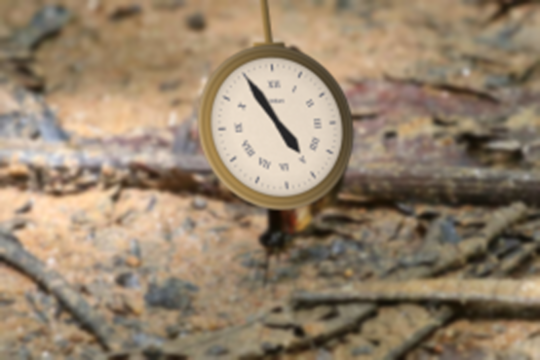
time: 4:55
